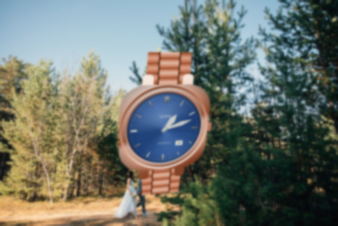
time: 1:12
